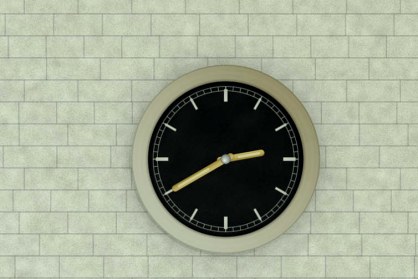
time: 2:40
